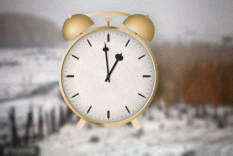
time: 12:59
